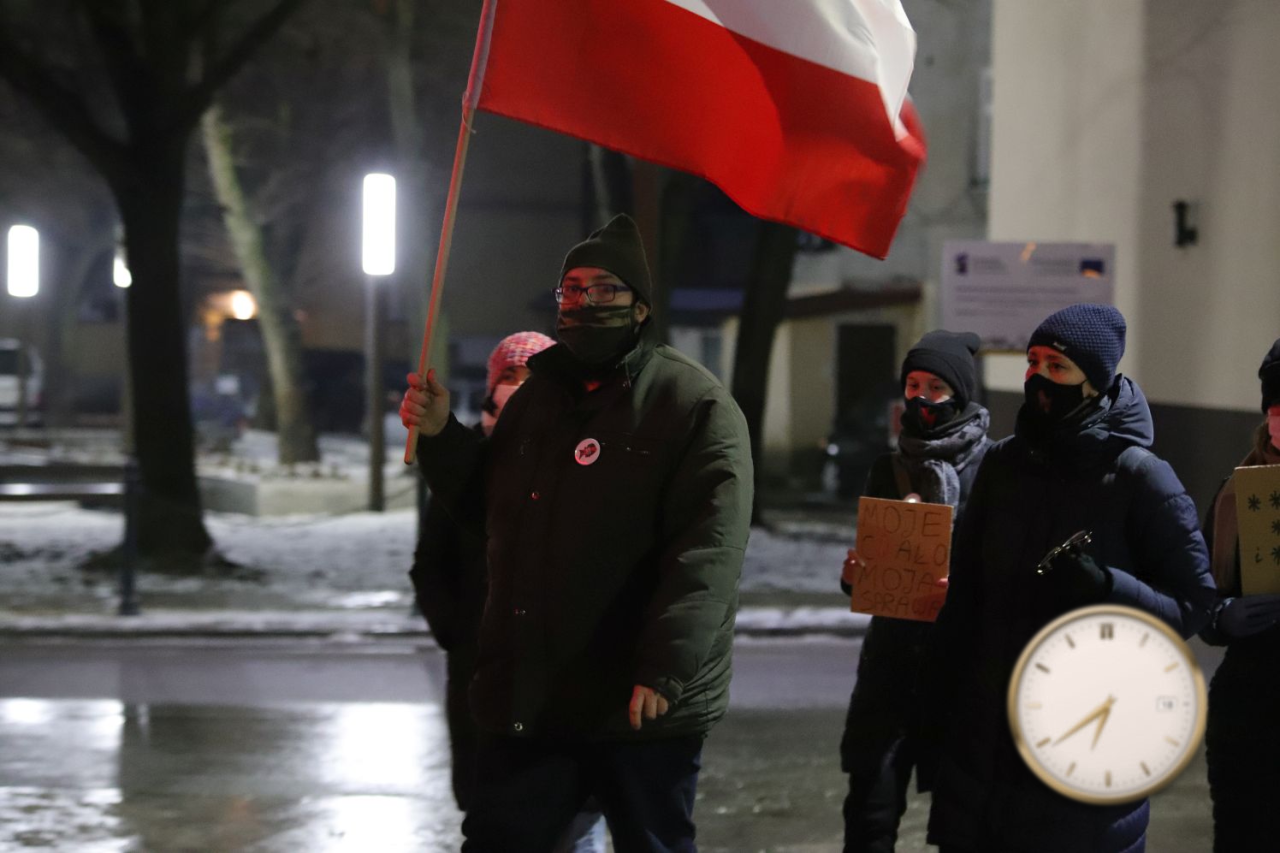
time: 6:39
